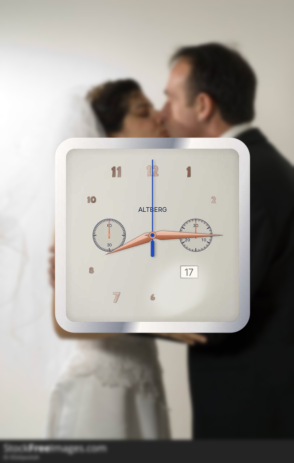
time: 8:15
